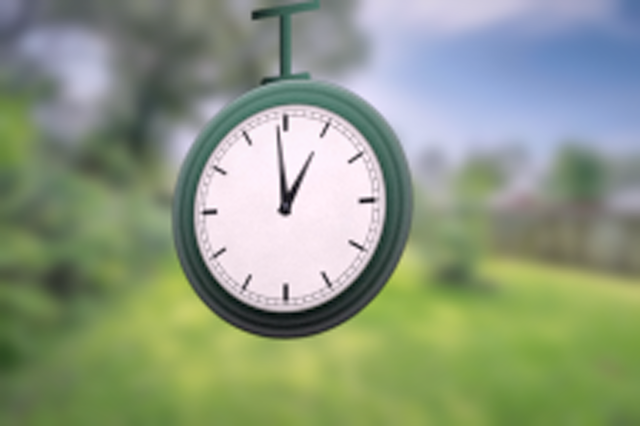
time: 12:59
